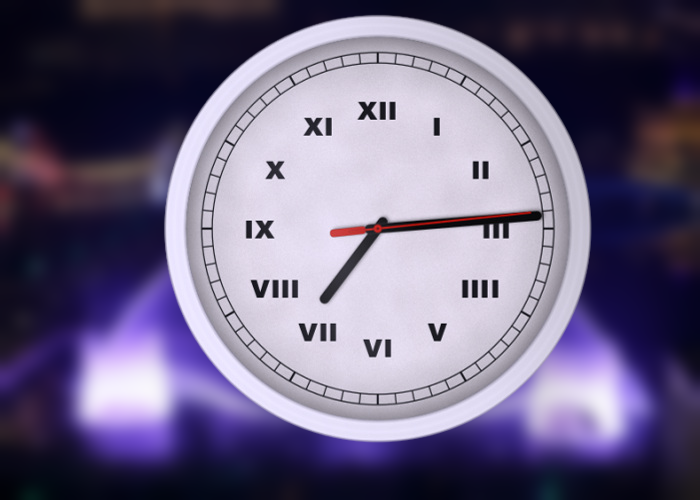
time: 7:14:14
